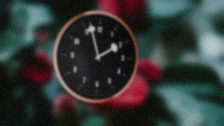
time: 1:57
